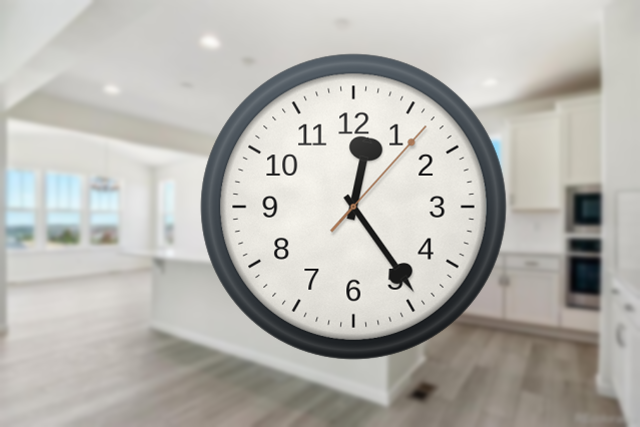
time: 12:24:07
